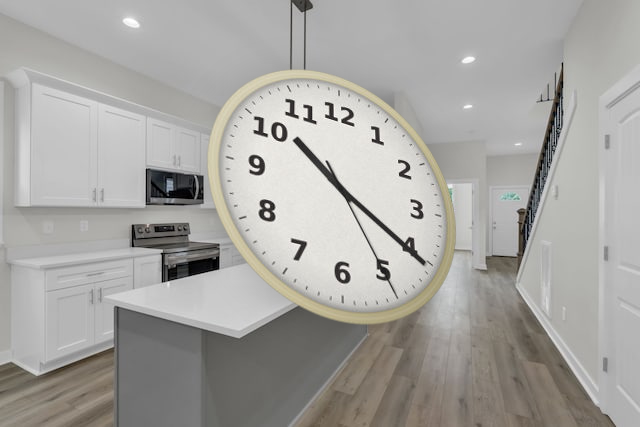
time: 10:20:25
